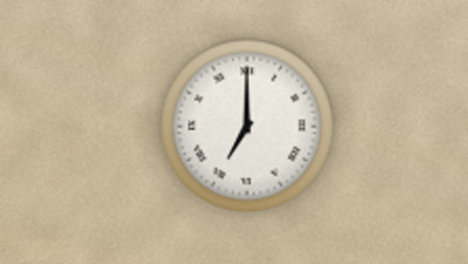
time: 7:00
